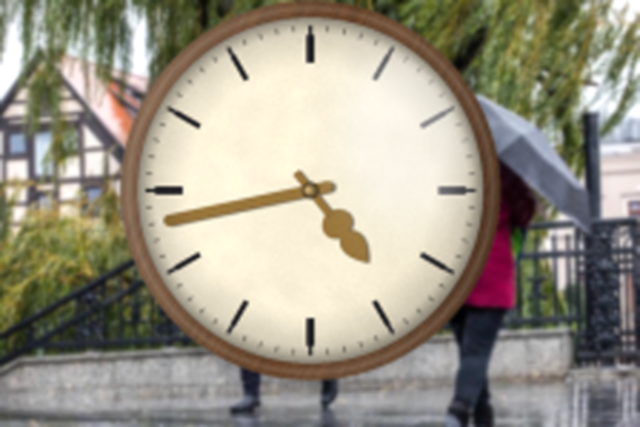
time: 4:43
